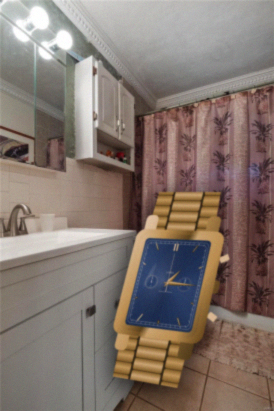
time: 1:15
